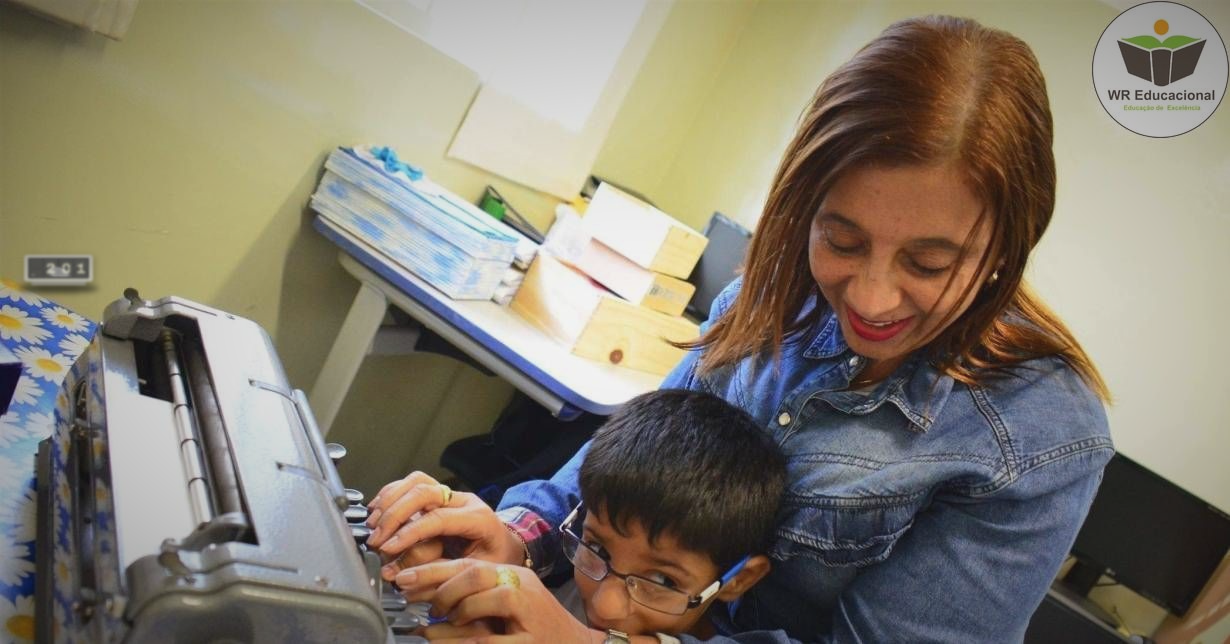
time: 2:01
